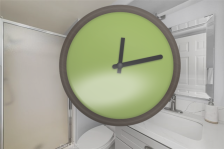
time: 12:13
